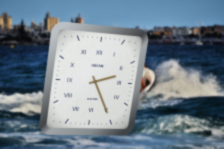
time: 2:25
